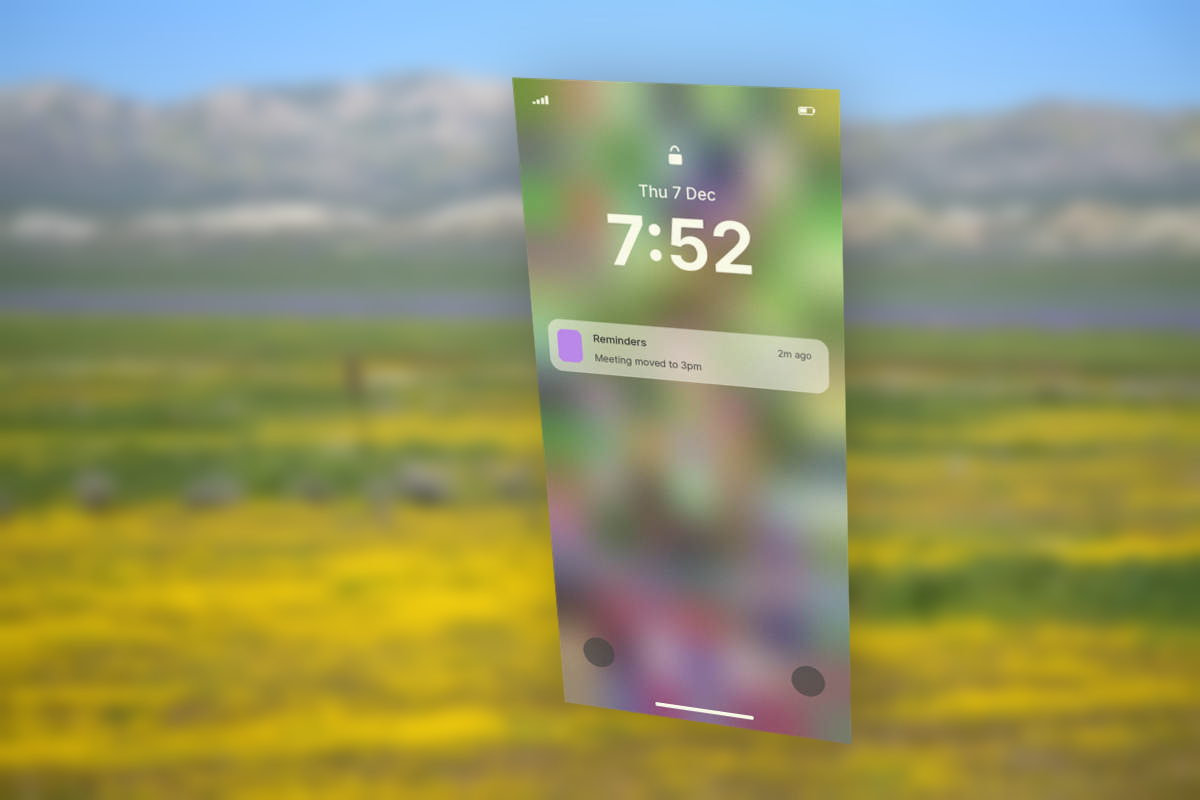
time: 7:52
